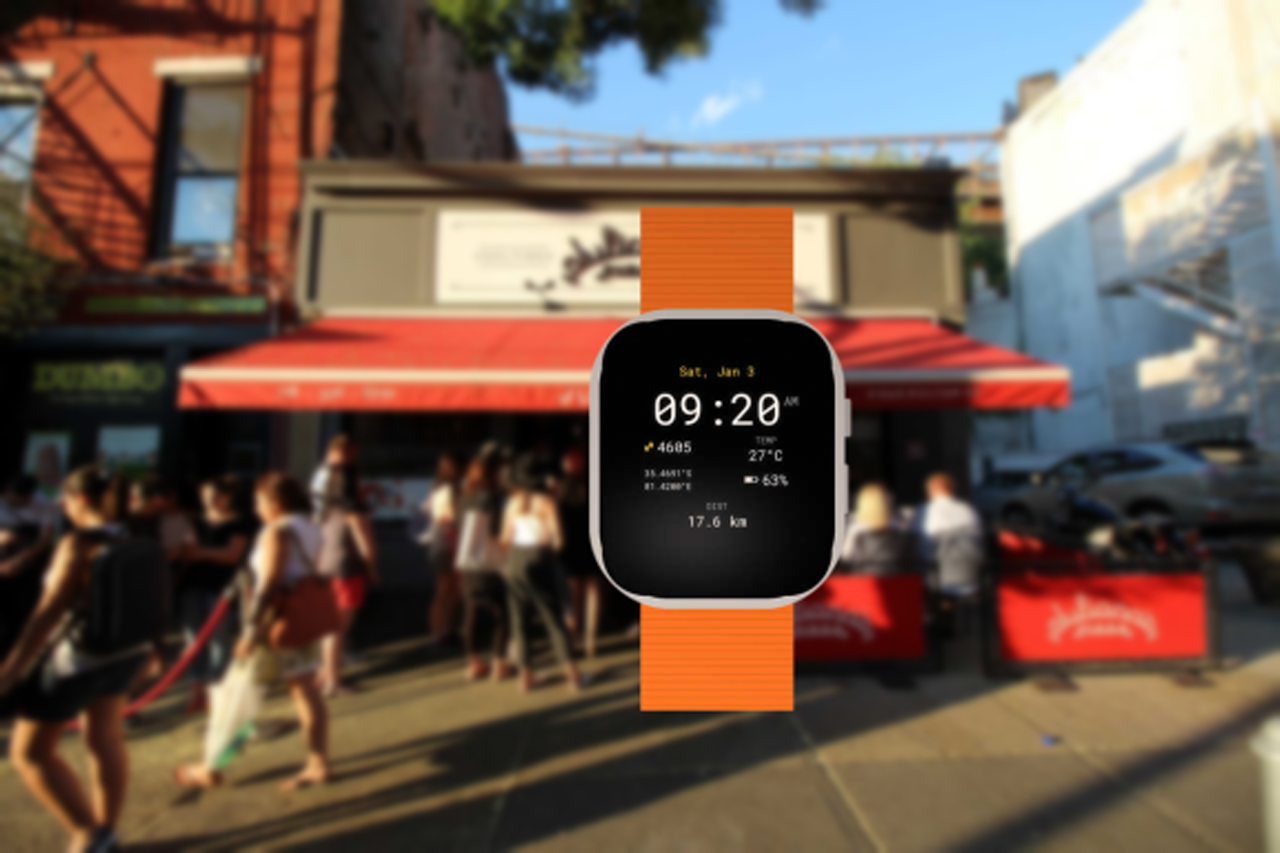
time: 9:20
